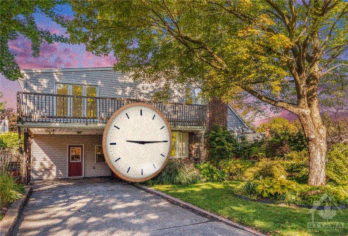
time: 9:15
